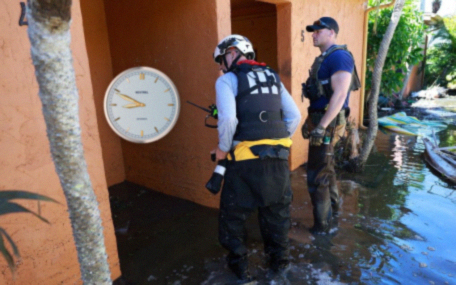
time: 8:49
